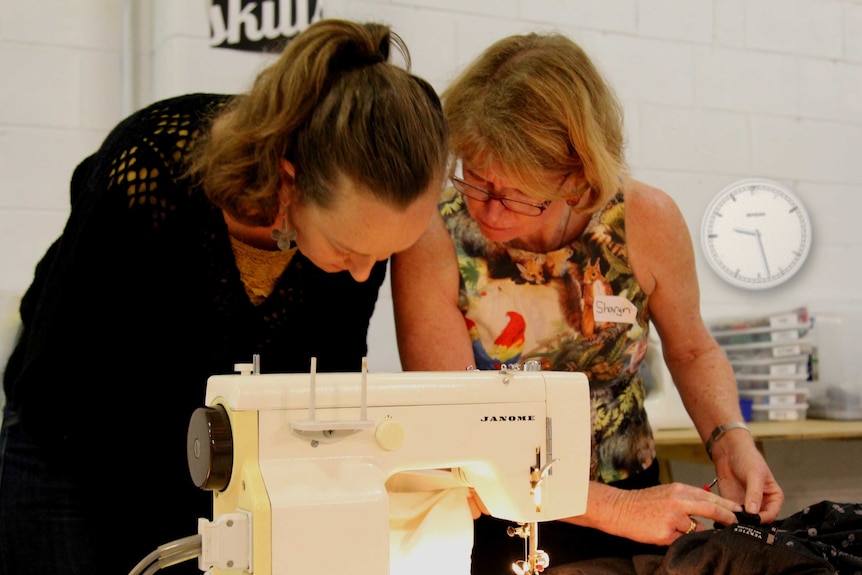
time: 9:28
